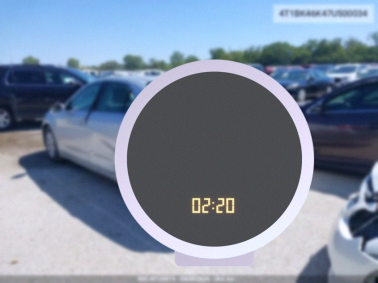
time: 2:20
